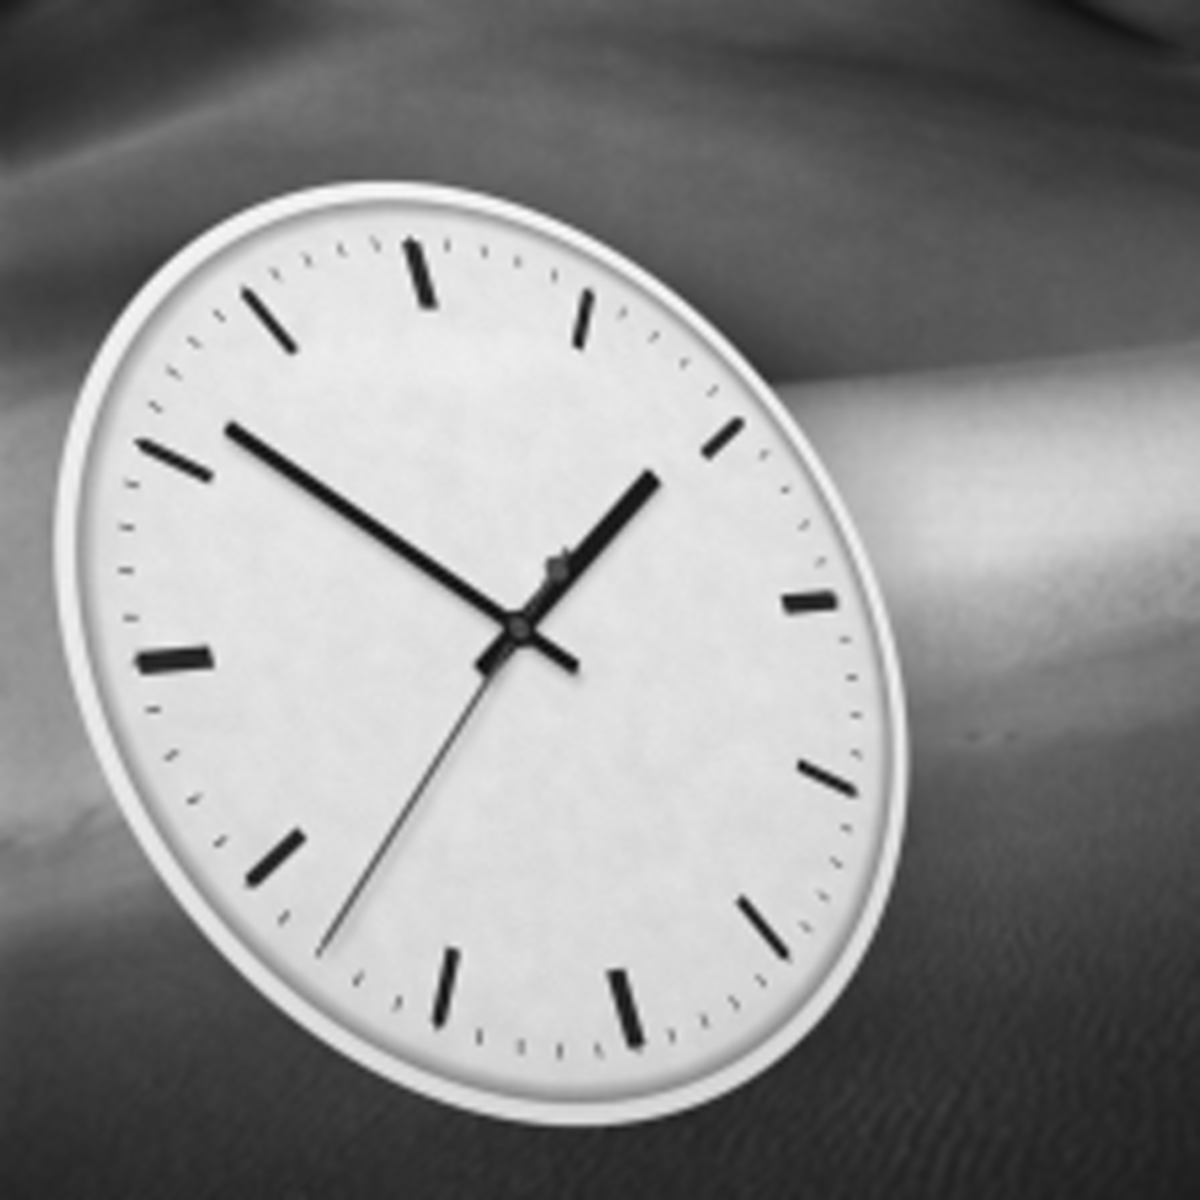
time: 1:51:38
